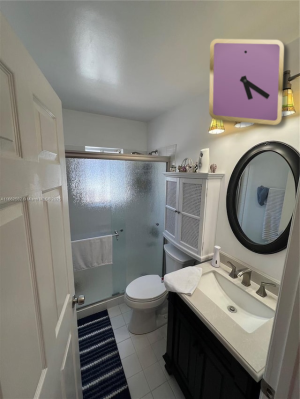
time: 5:20
